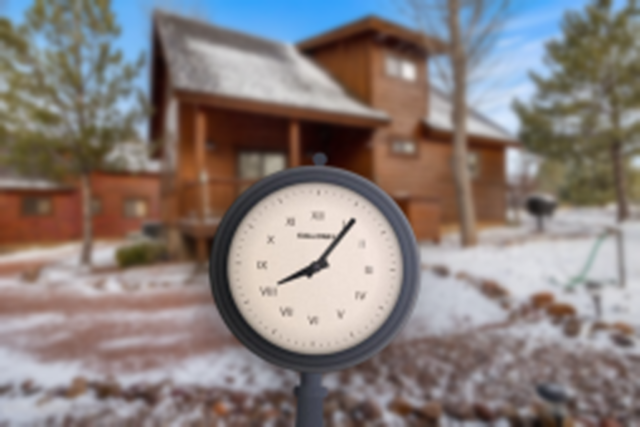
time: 8:06
